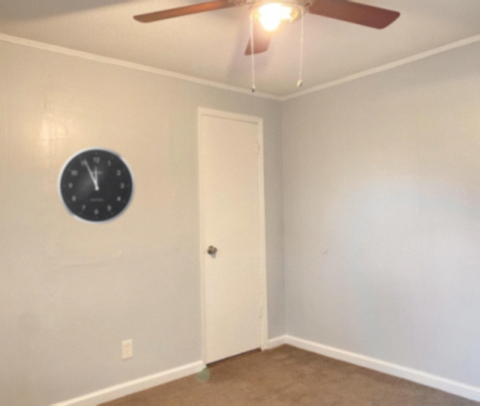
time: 11:56
